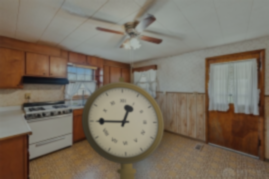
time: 12:45
